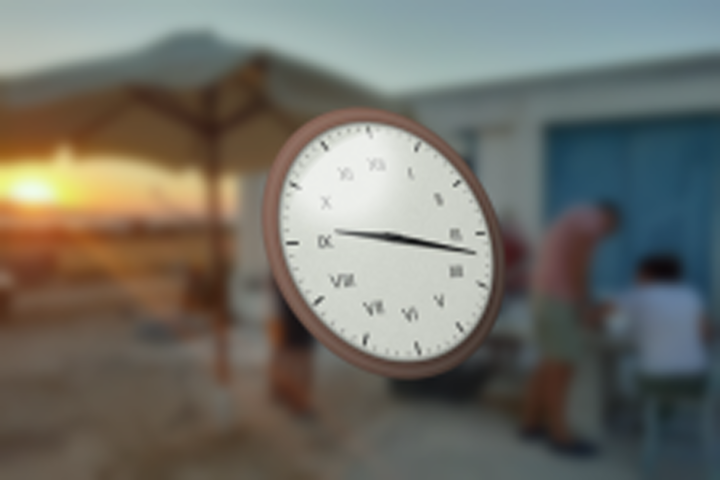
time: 9:17
